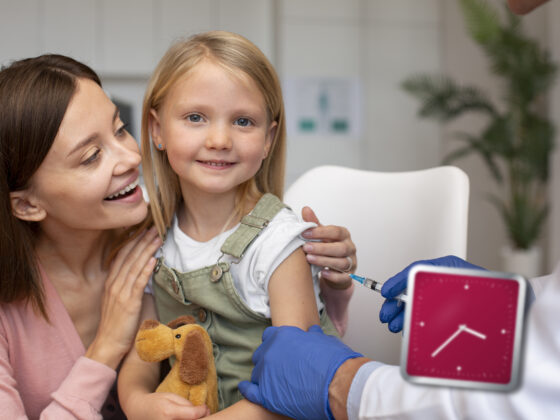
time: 3:37
